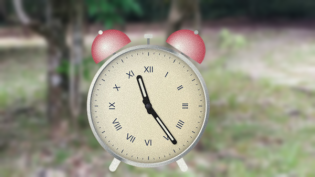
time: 11:24
